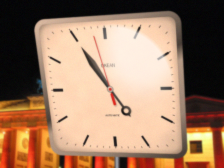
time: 4:54:58
